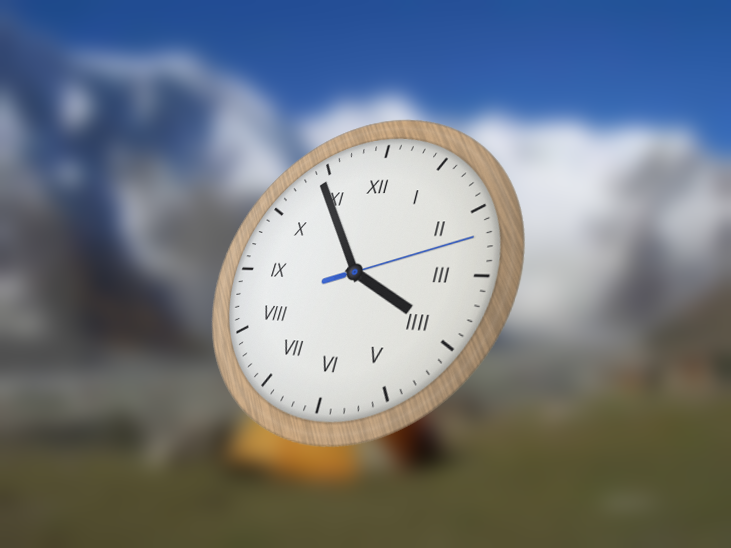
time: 3:54:12
